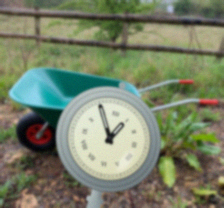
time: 12:55
